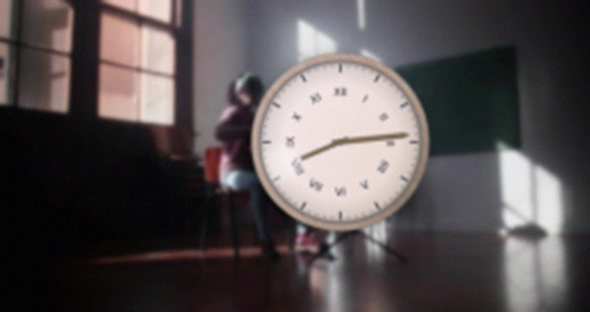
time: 8:14
